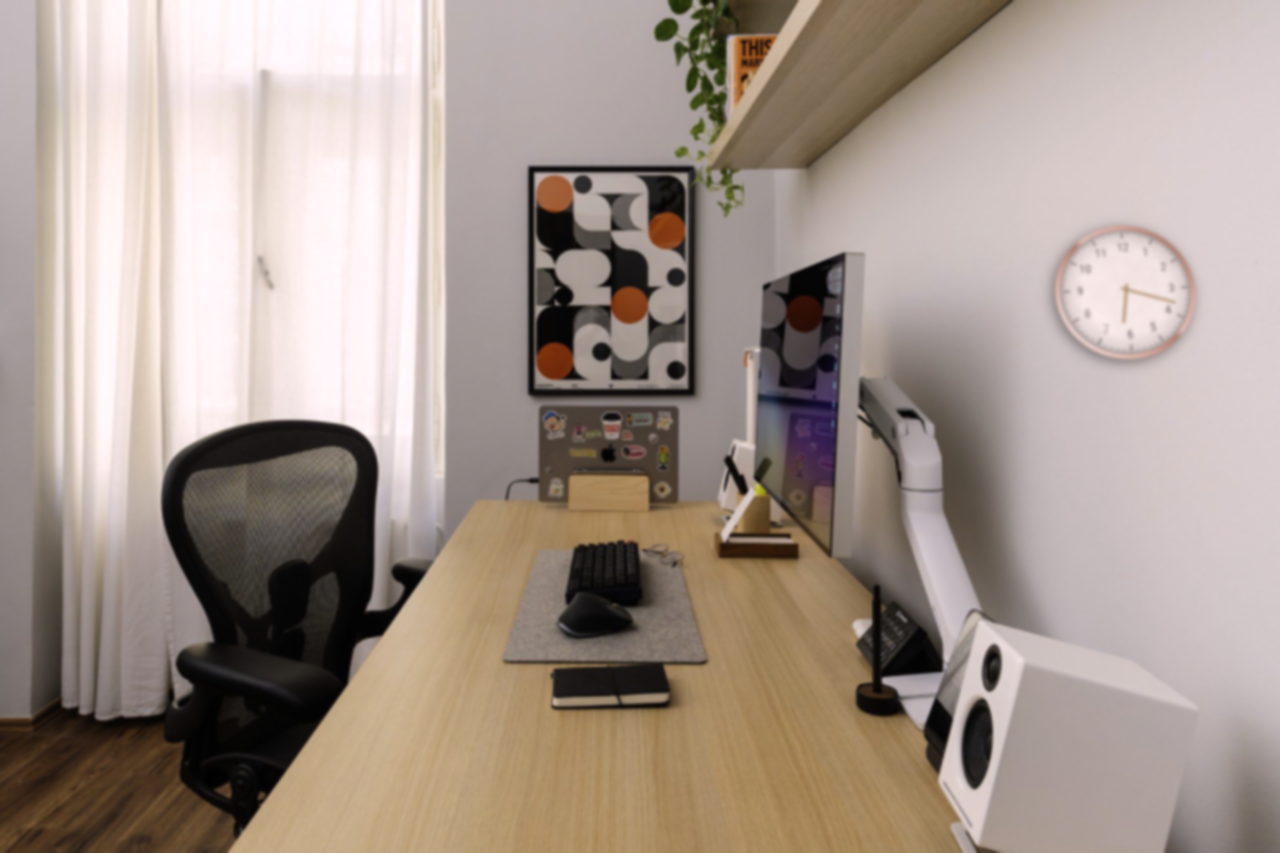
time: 6:18
